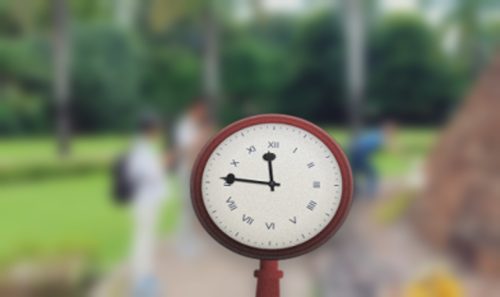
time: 11:46
